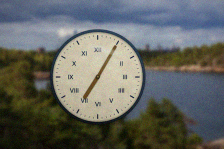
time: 7:05
